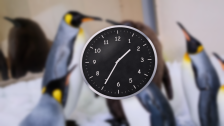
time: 1:35
